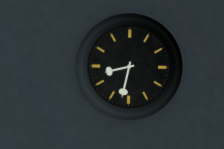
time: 8:32
